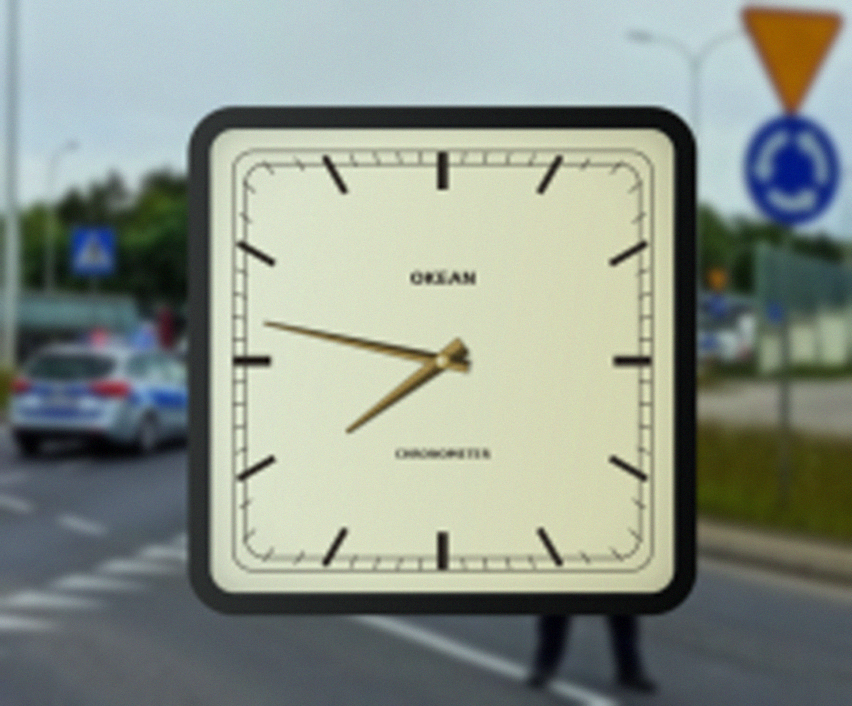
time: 7:47
